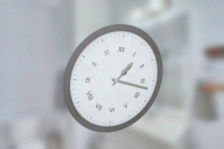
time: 1:17
